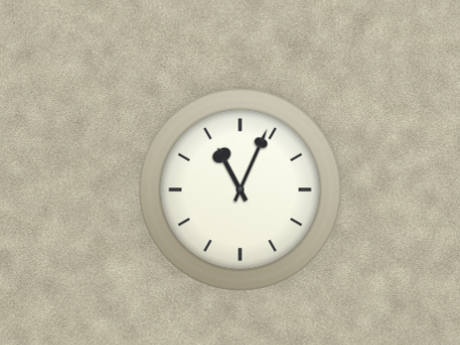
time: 11:04
